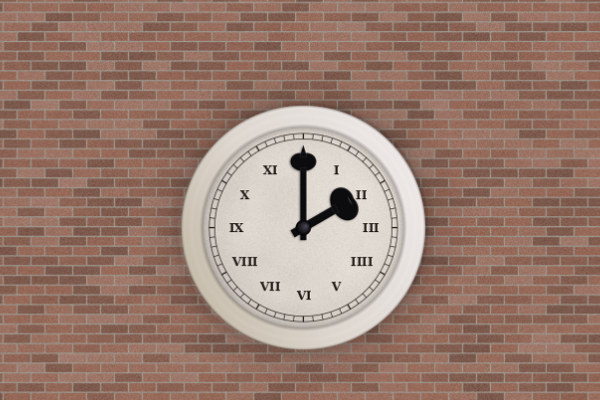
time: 2:00
